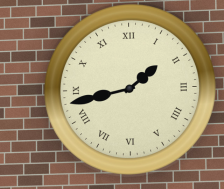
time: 1:43
